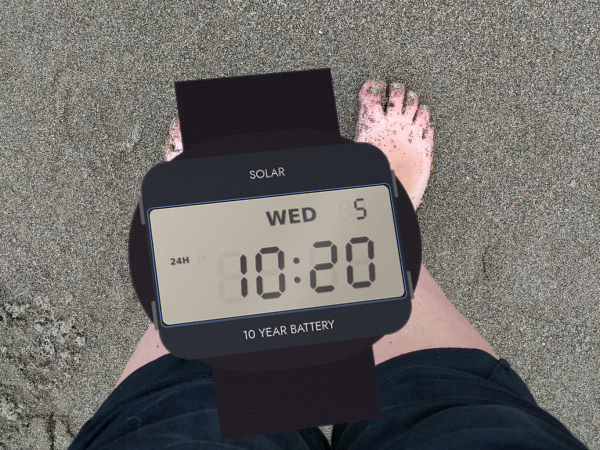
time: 10:20
